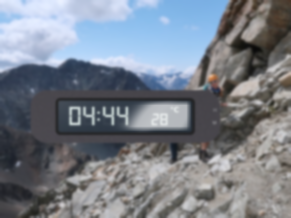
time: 4:44
